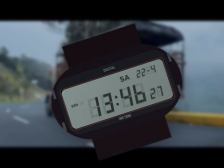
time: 13:46:27
